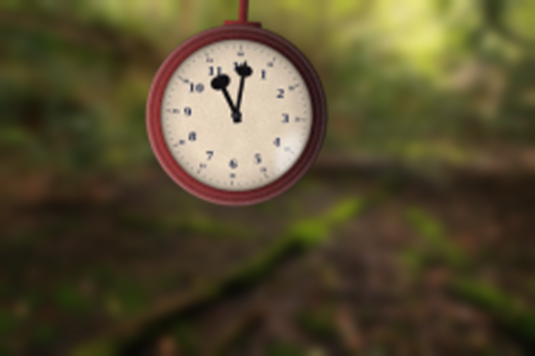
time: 11:01
